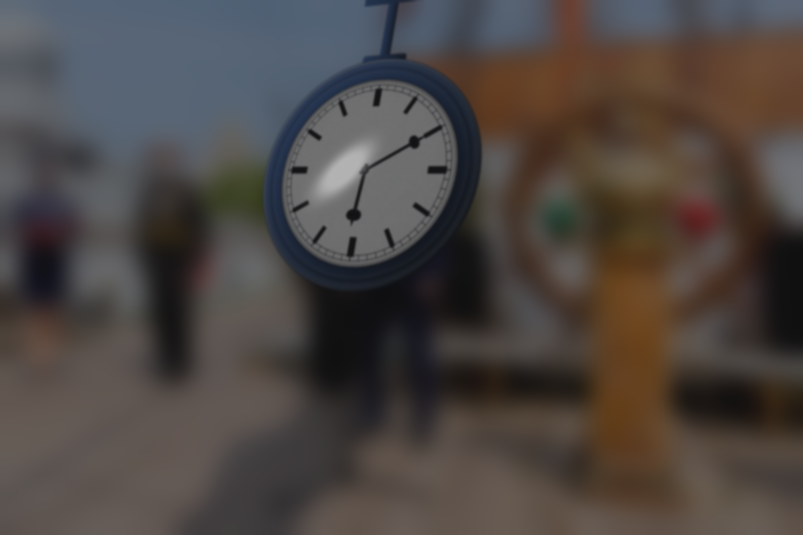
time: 6:10
